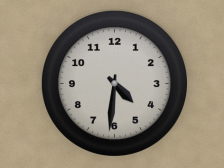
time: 4:31
